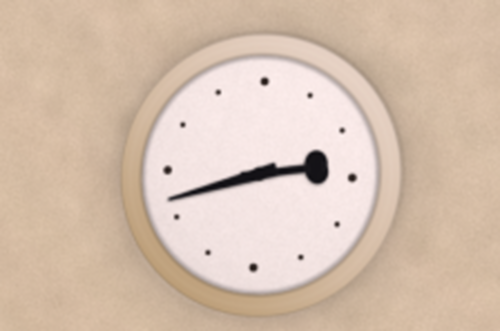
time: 2:42
